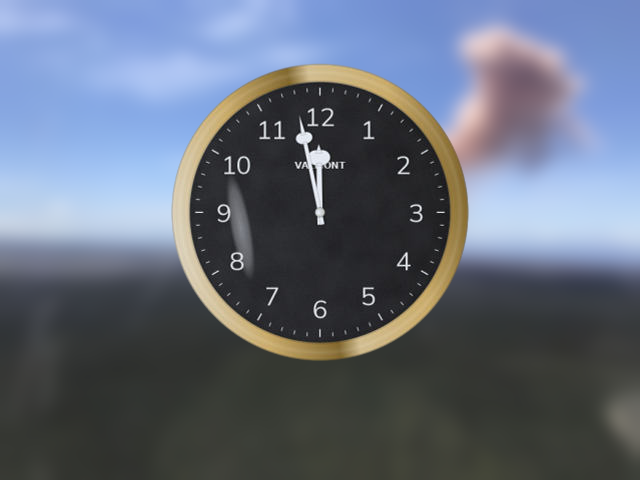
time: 11:58
